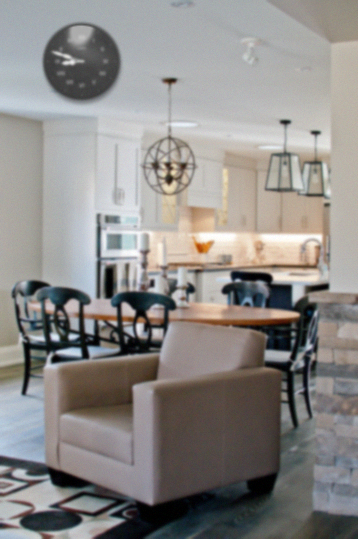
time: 8:48
